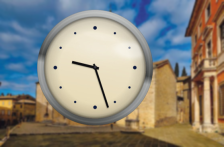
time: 9:27
